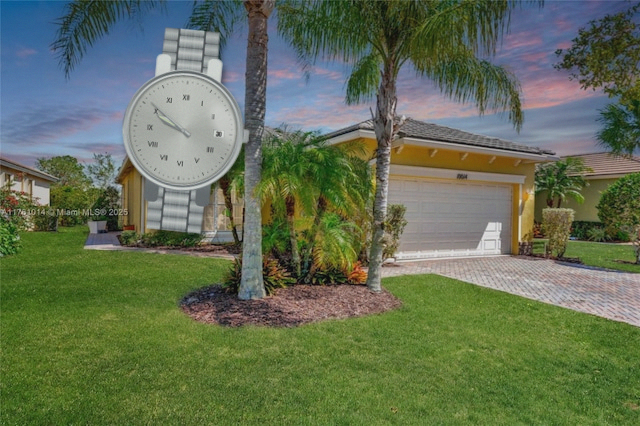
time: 9:51
